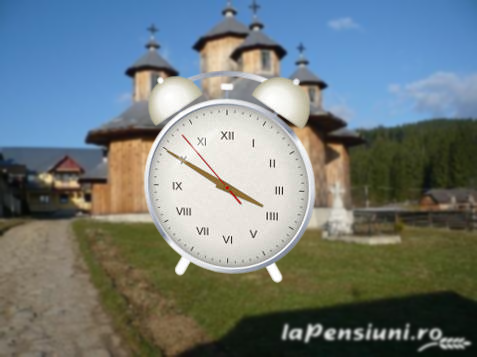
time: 3:49:53
